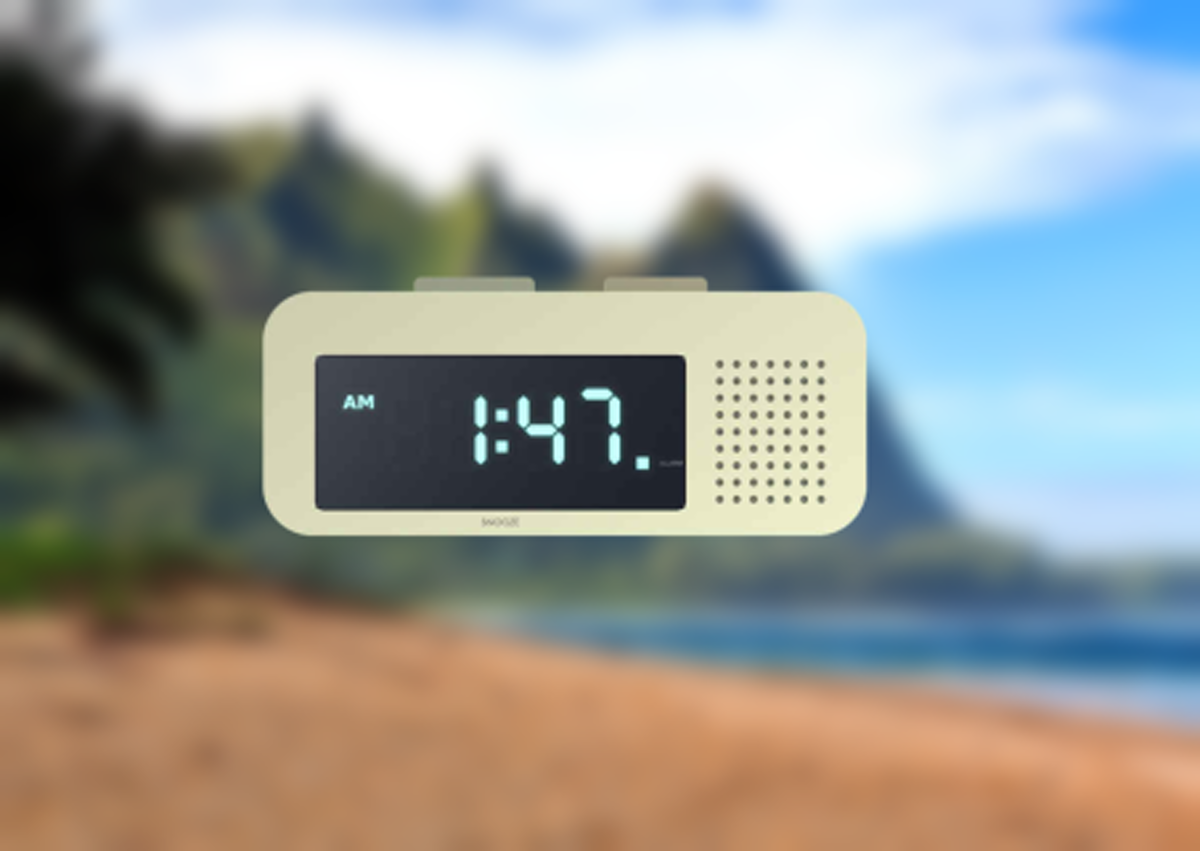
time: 1:47
